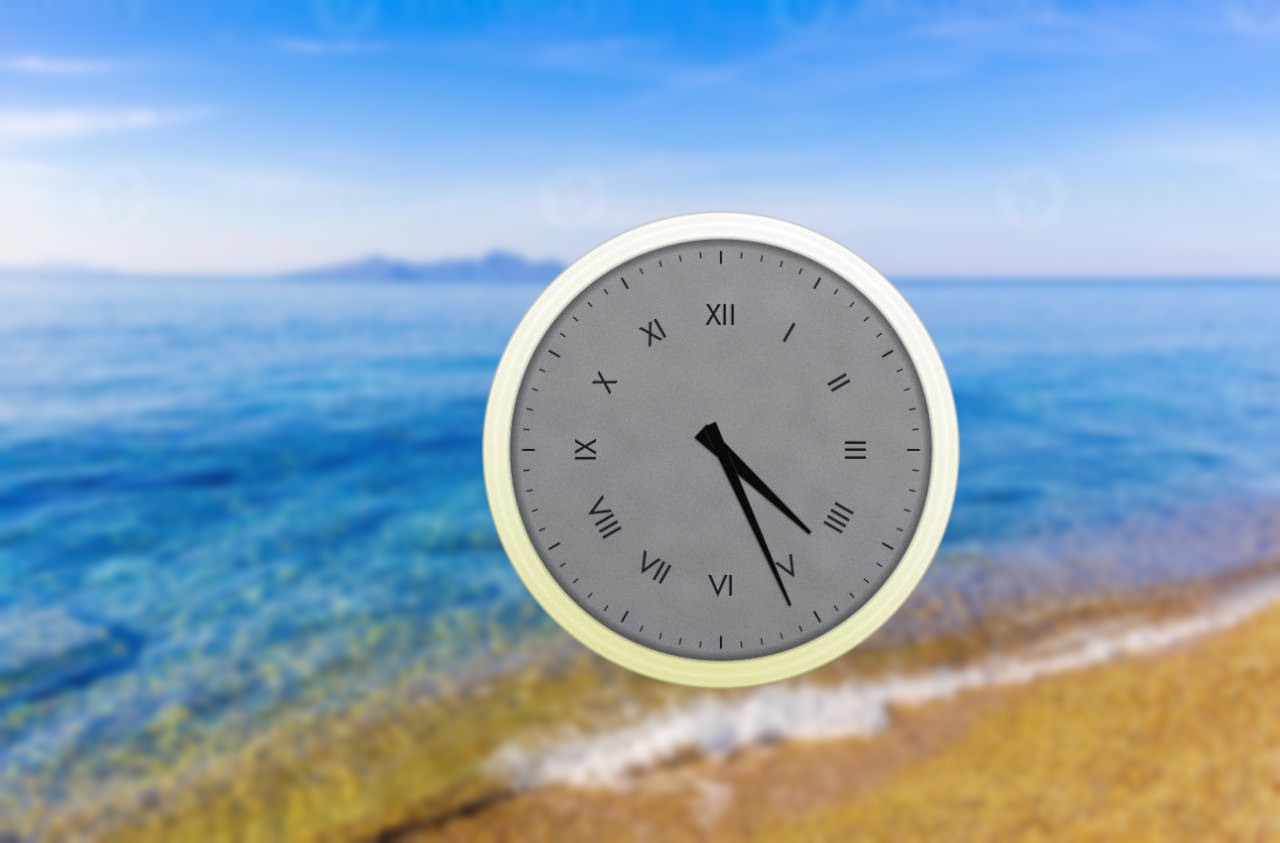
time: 4:26
